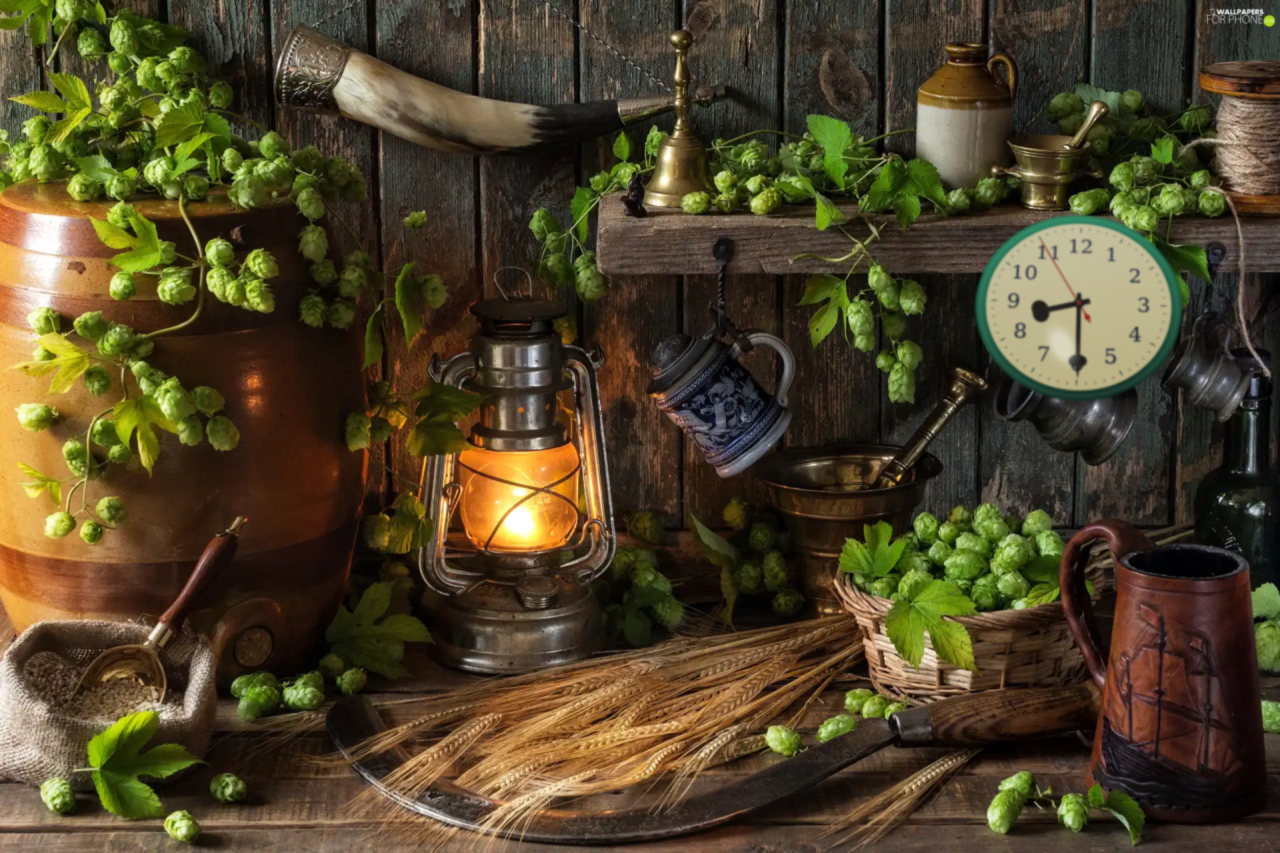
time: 8:29:55
